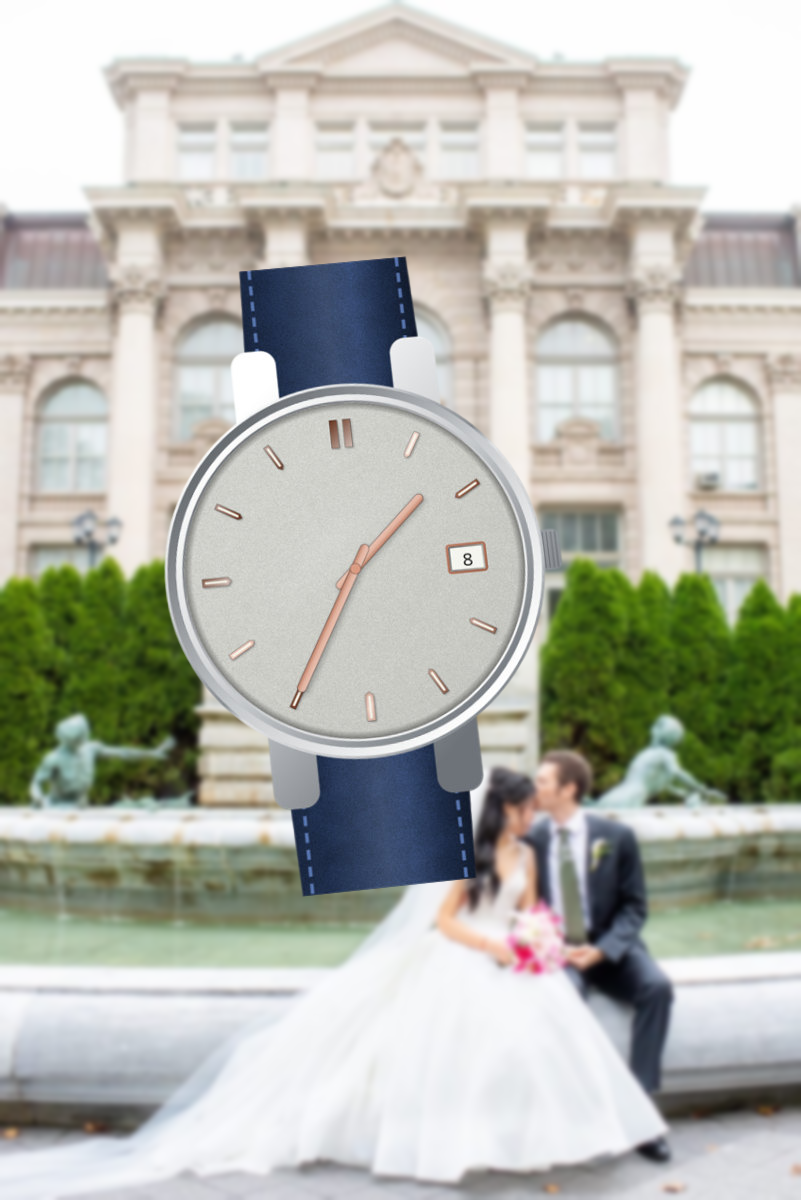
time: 1:35
